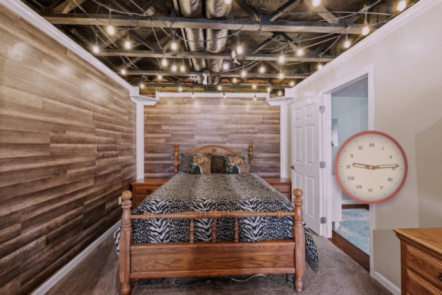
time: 9:14
